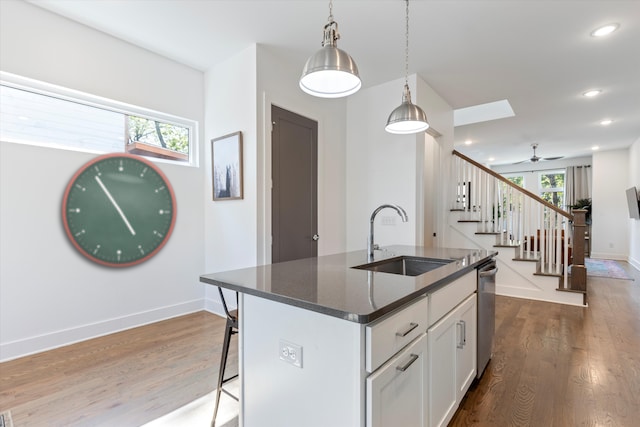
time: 4:54
